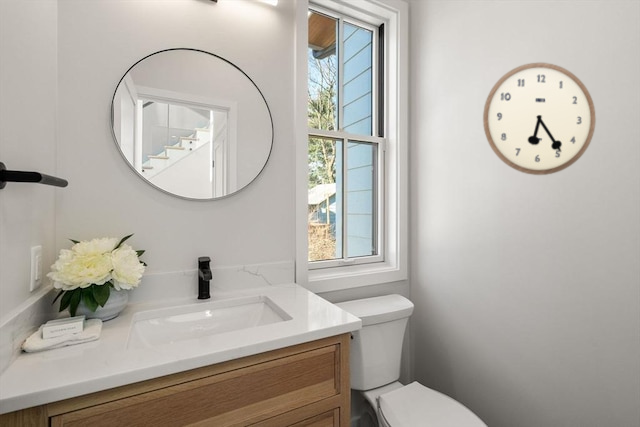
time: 6:24
